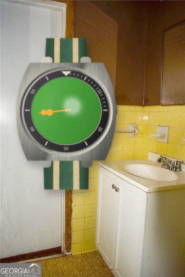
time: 8:44
